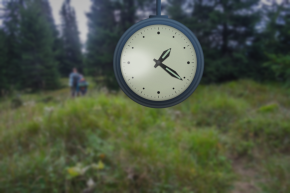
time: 1:21
